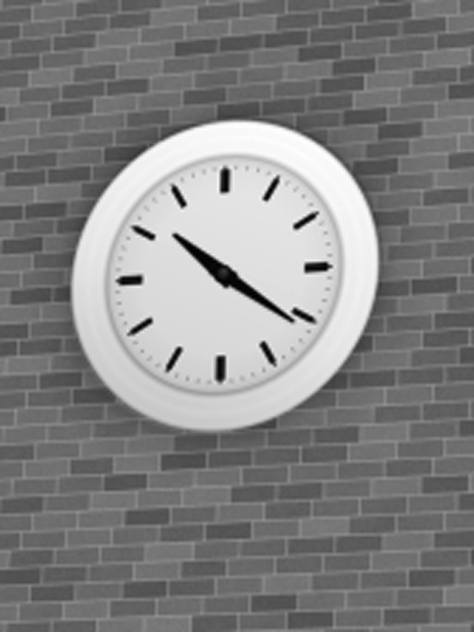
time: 10:21
